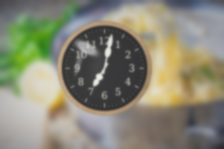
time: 7:02
